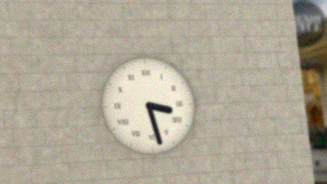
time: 3:28
